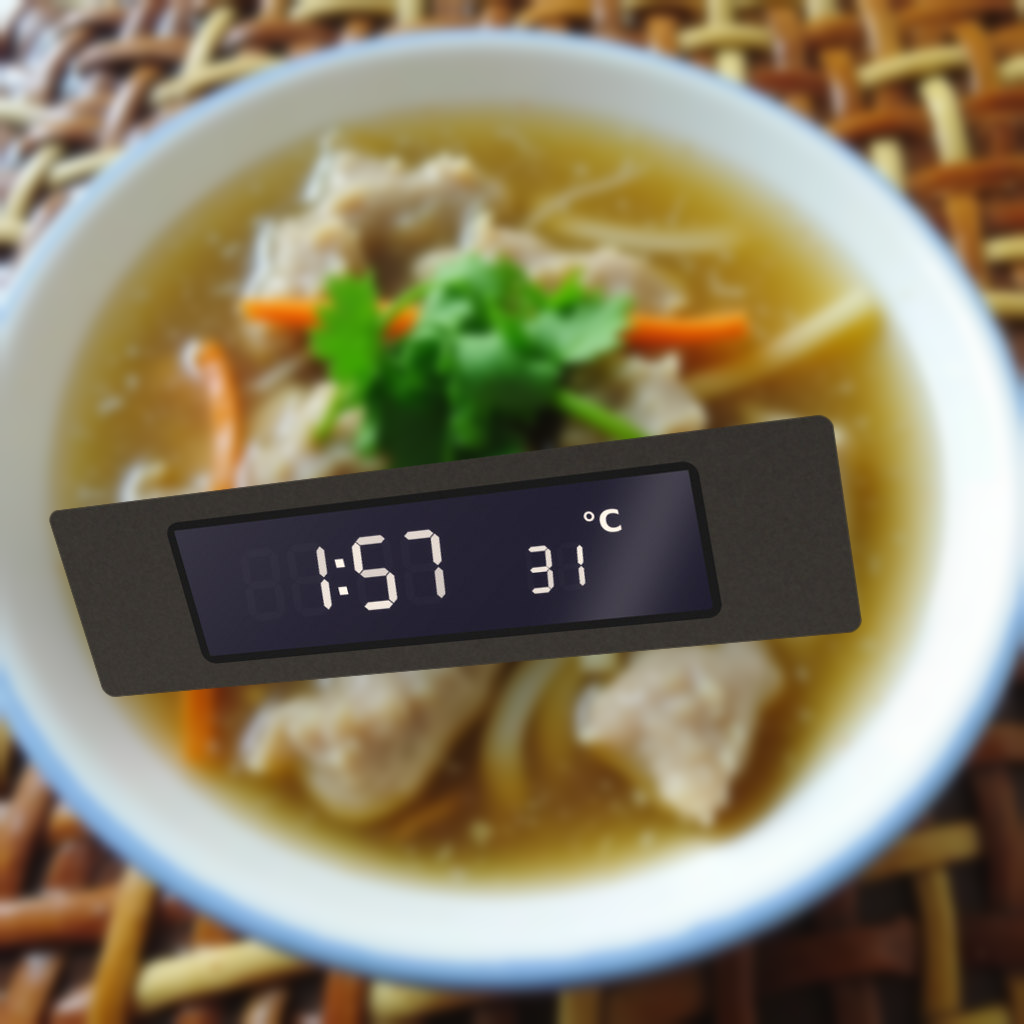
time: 1:57
